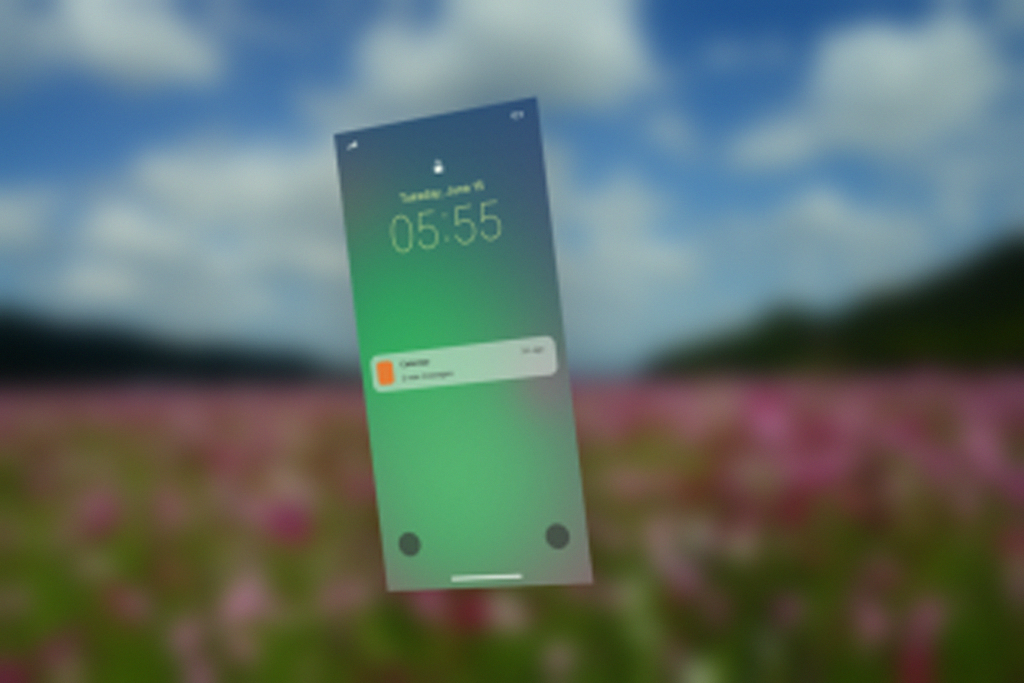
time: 5:55
